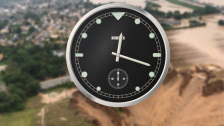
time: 12:18
